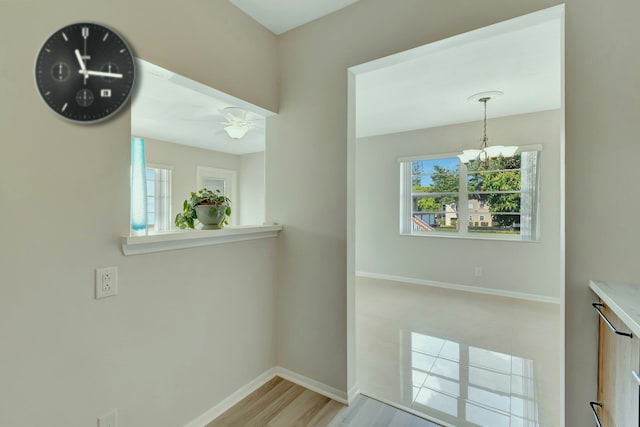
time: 11:16
